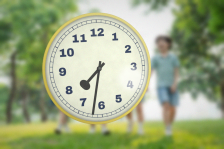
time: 7:32
